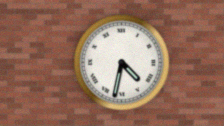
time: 4:32
